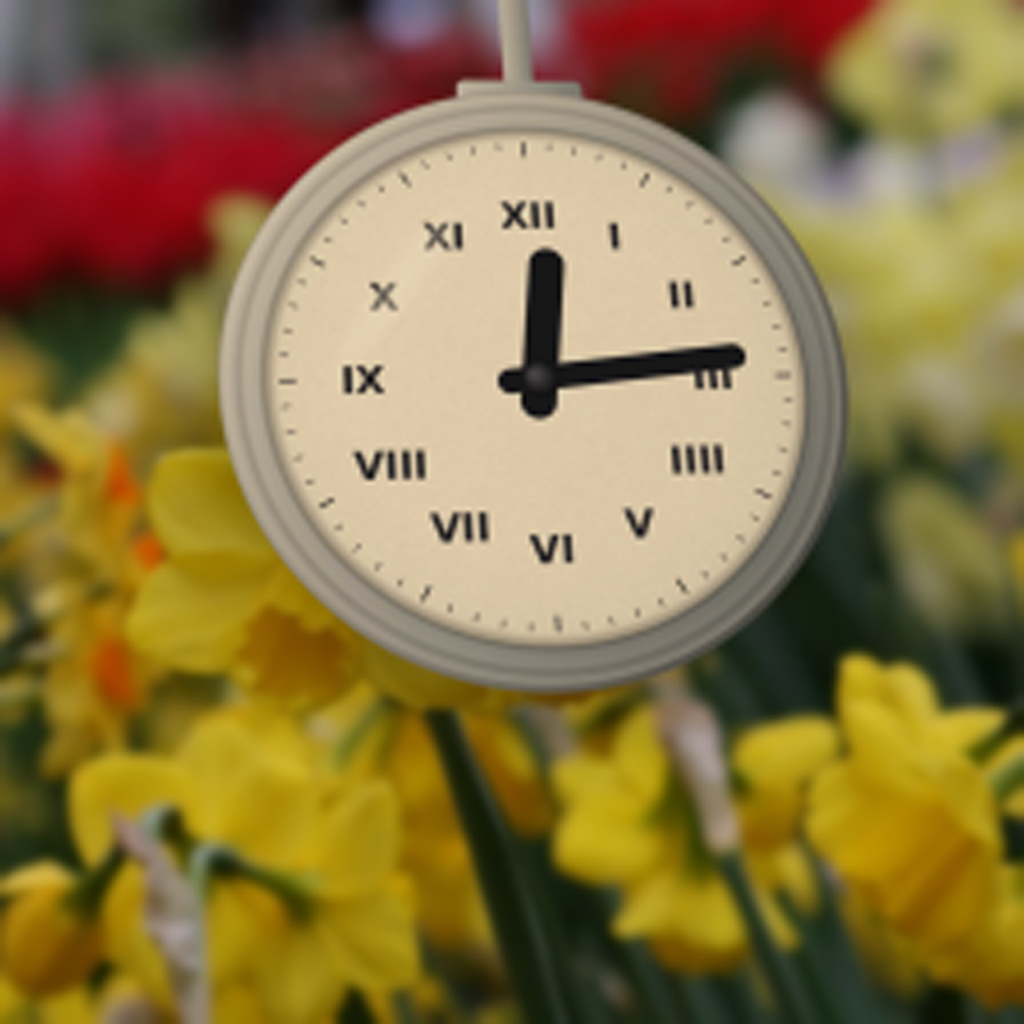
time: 12:14
